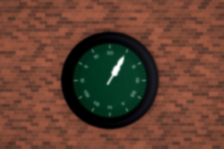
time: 1:05
